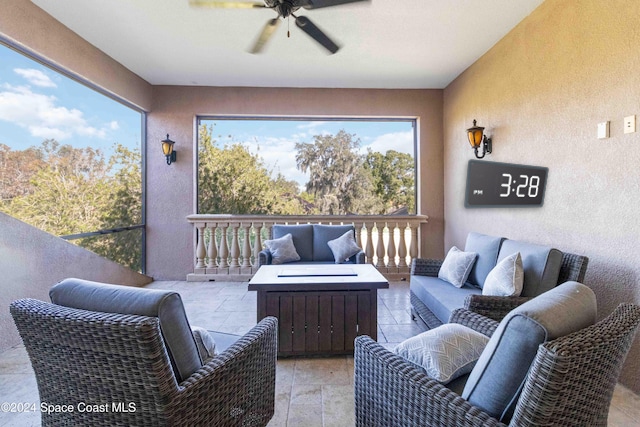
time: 3:28
